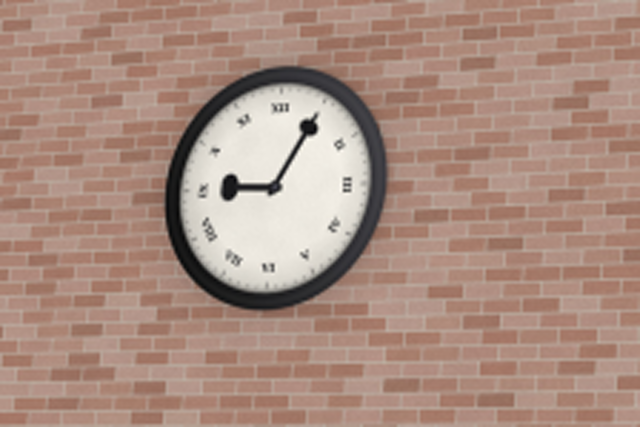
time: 9:05
